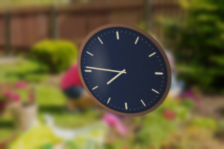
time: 7:46
